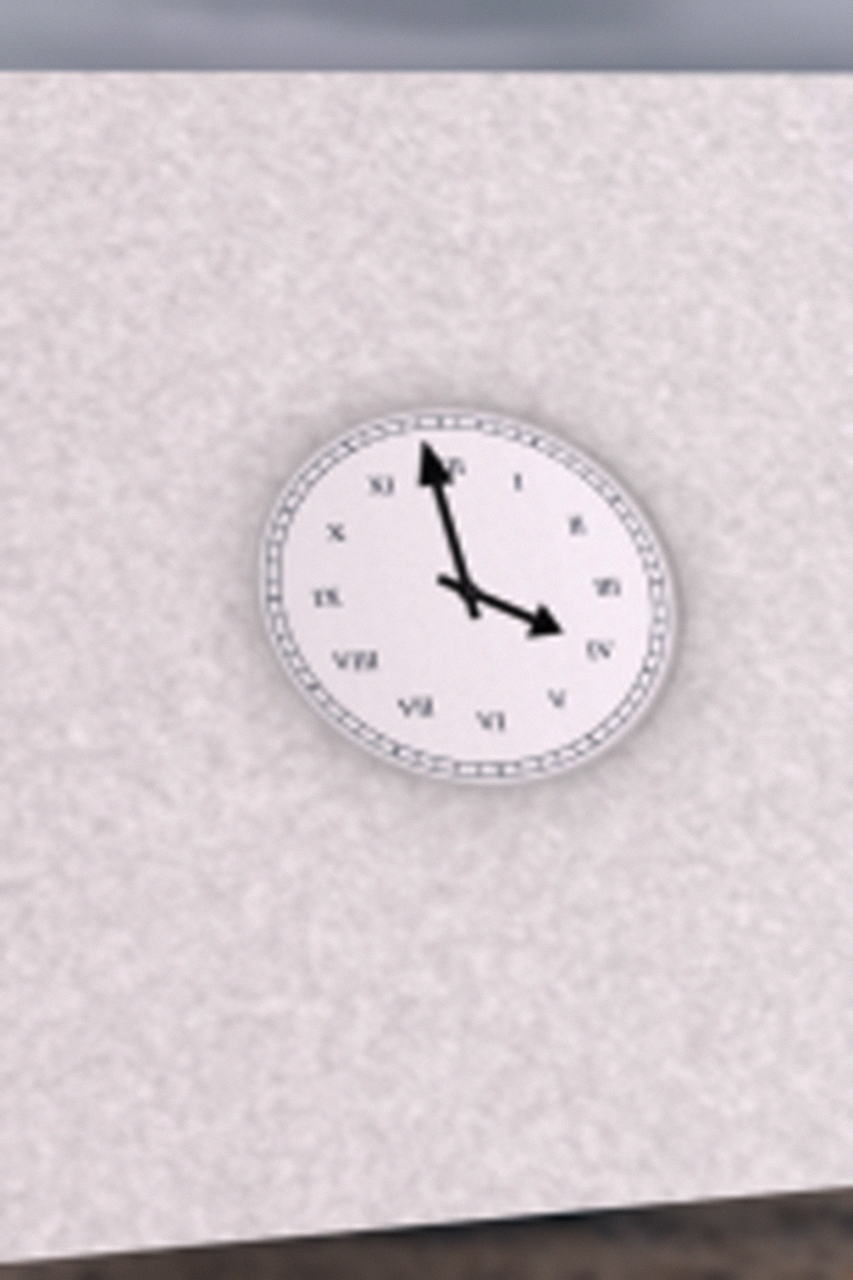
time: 3:59
